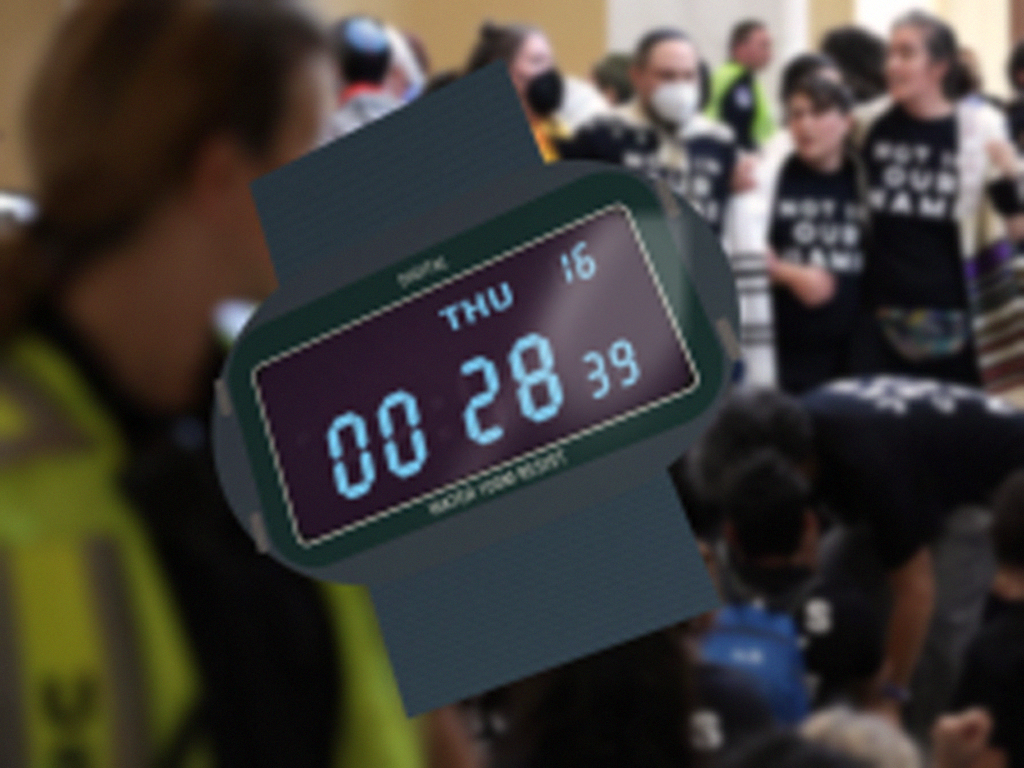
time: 0:28:39
